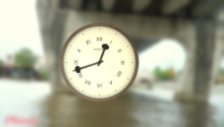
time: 12:42
